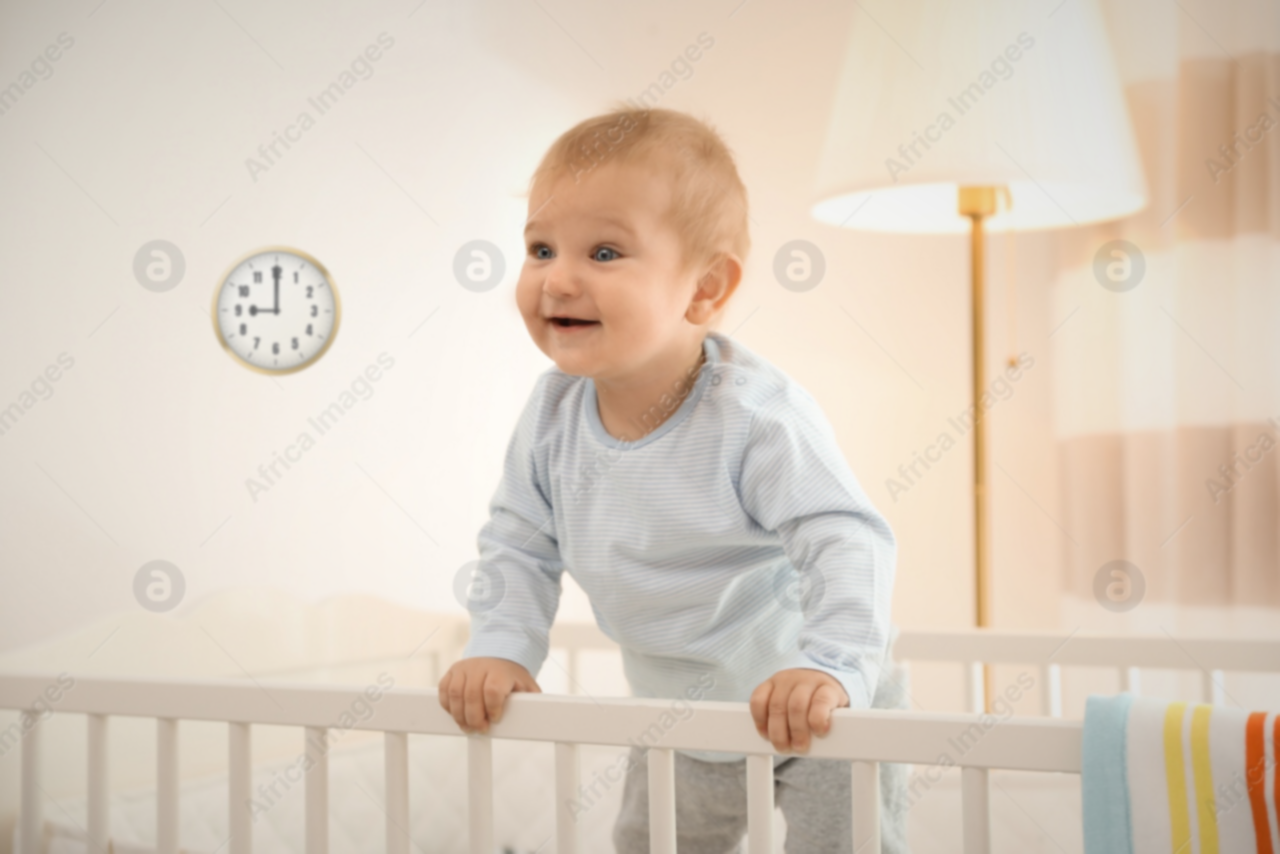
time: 9:00
